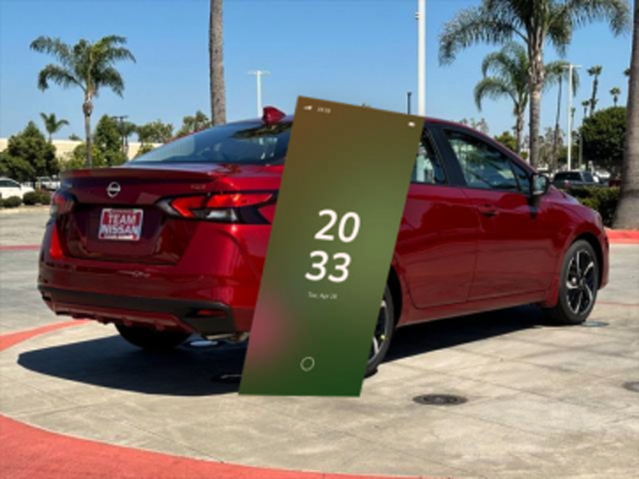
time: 20:33
